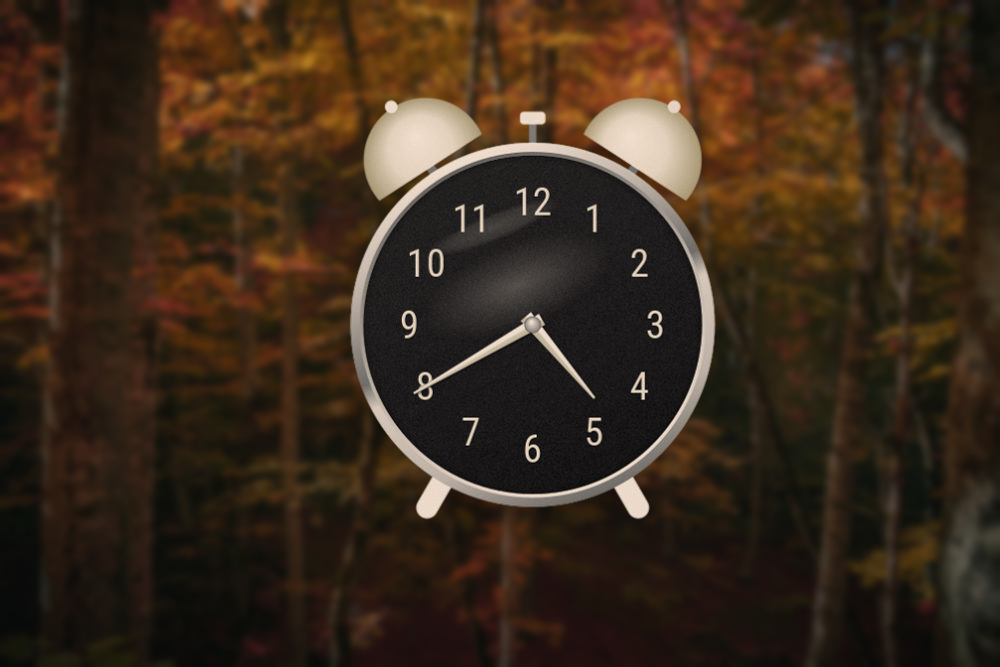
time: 4:40
